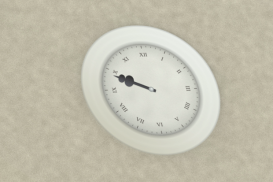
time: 9:49
